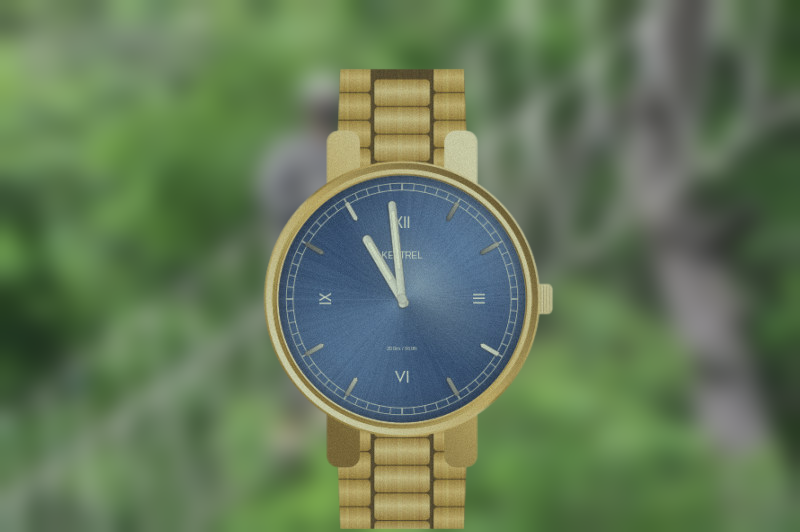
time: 10:59
